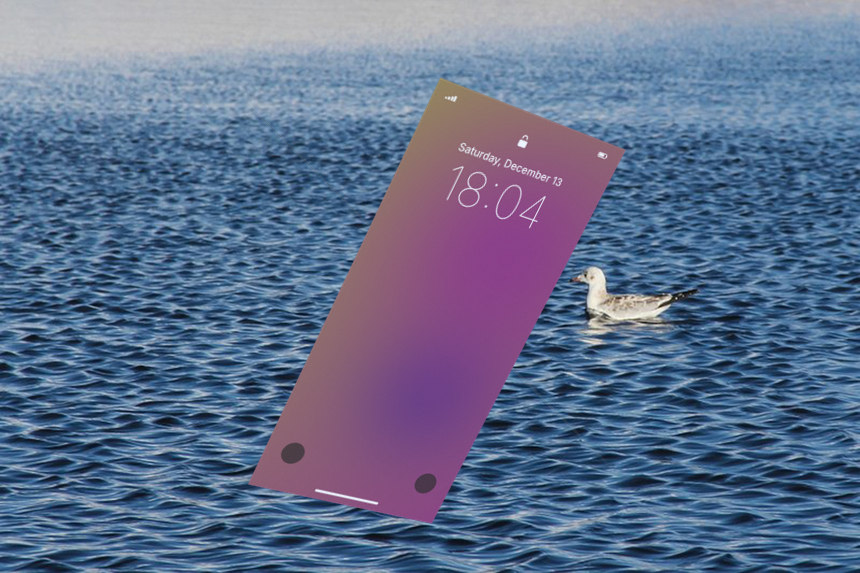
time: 18:04
